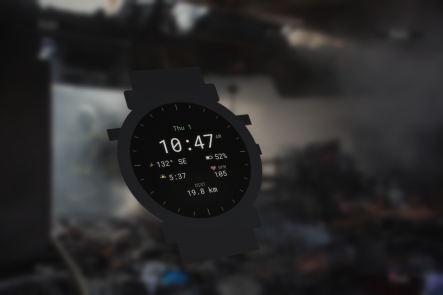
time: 10:47
